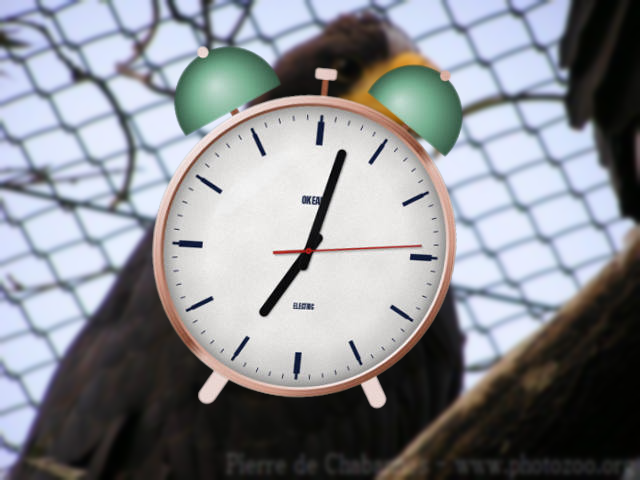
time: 7:02:14
